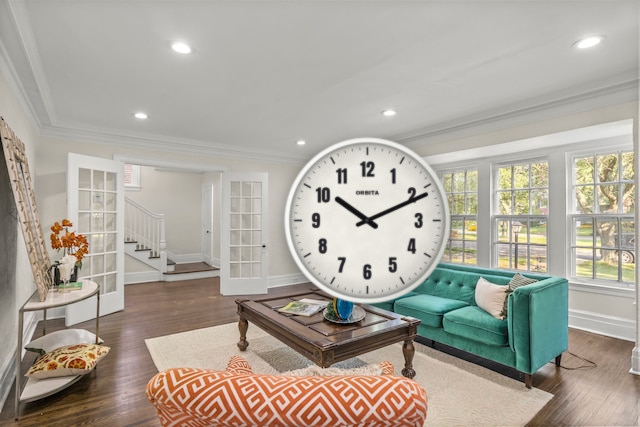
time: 10:11
